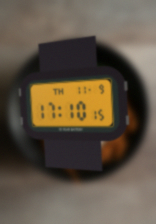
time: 17:10:15
